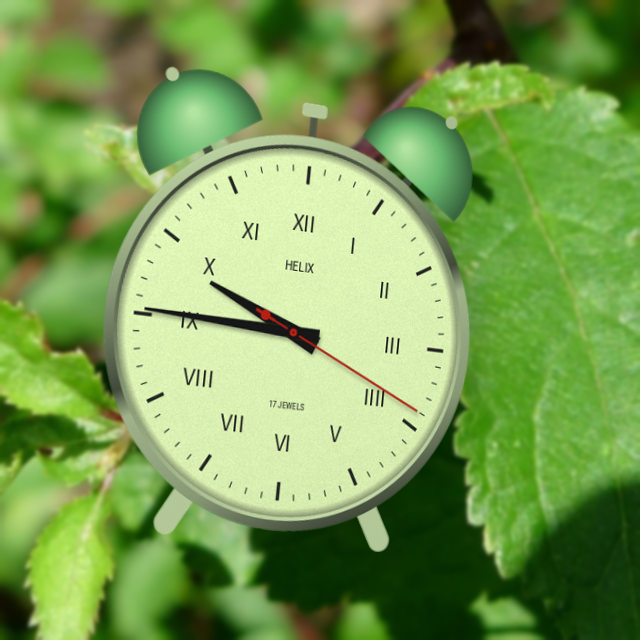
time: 9:45:19
